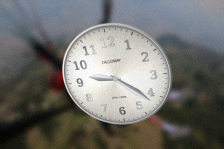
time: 9:22
